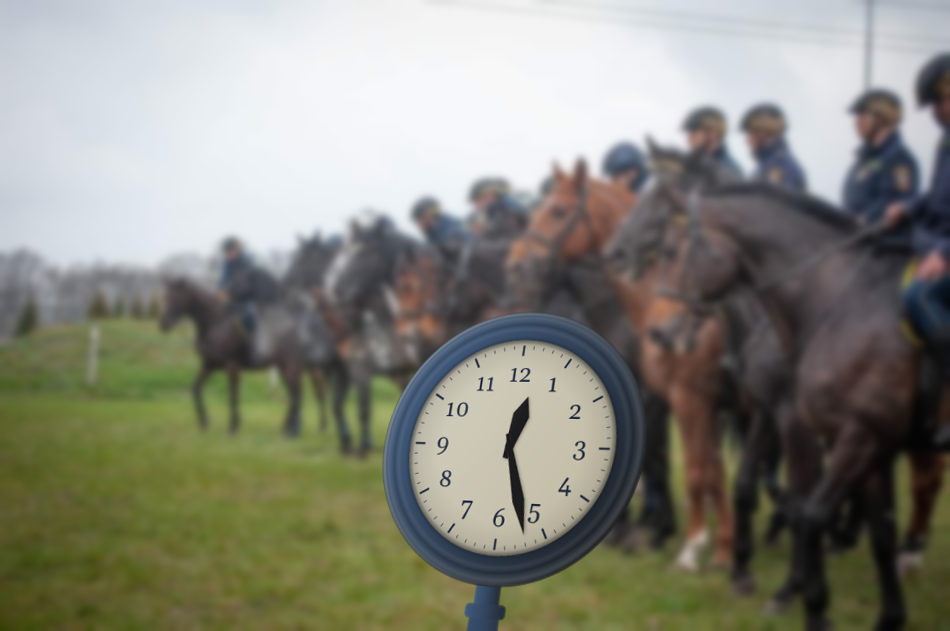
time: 12:27
